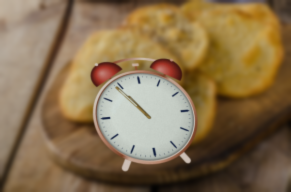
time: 10:54
